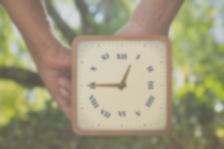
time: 12:45
